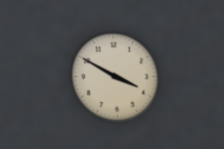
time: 3:50
